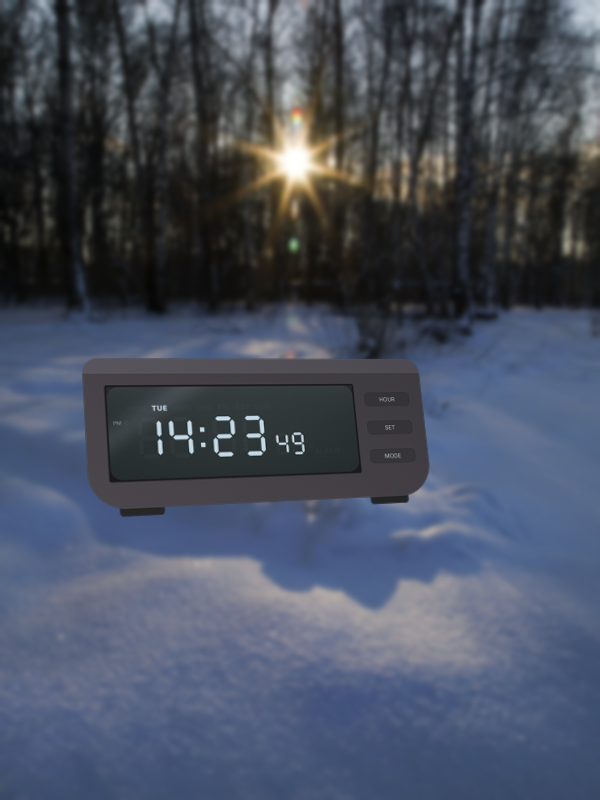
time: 14:23:49
